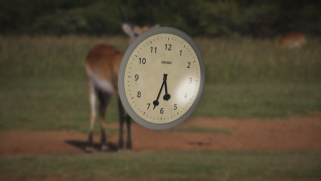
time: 5:33
